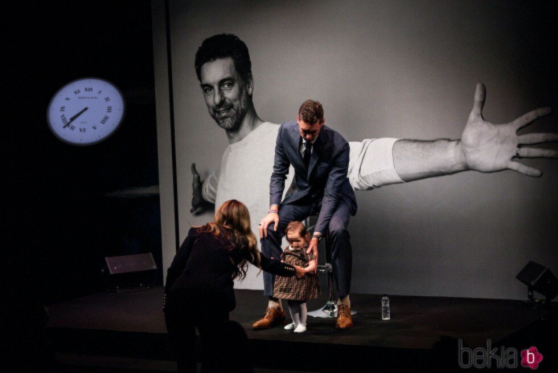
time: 7:37
